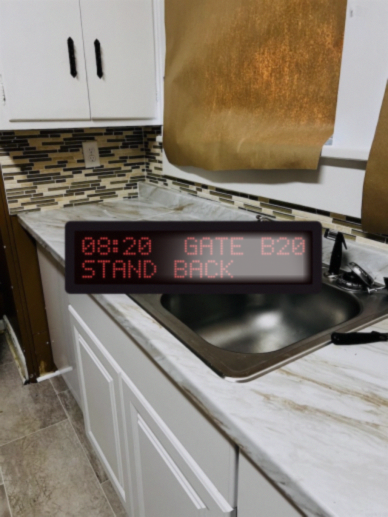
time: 8:20
